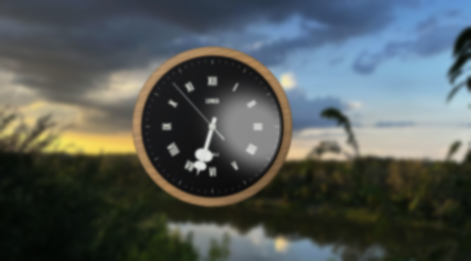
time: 6:32:53
